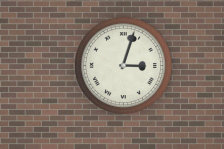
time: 3:03
